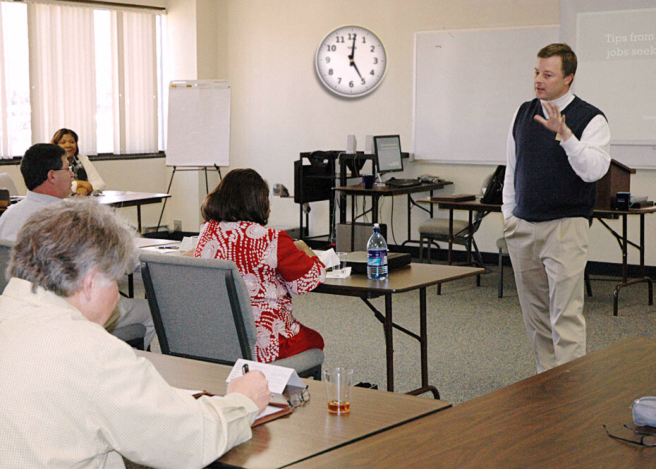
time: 5:01
